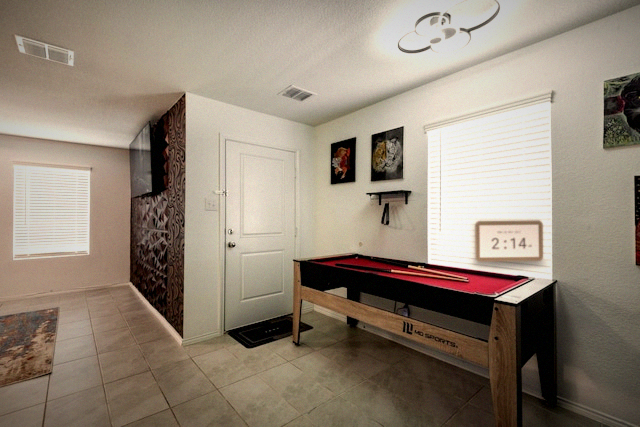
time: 2:14
